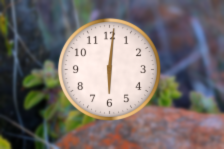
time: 6:01
